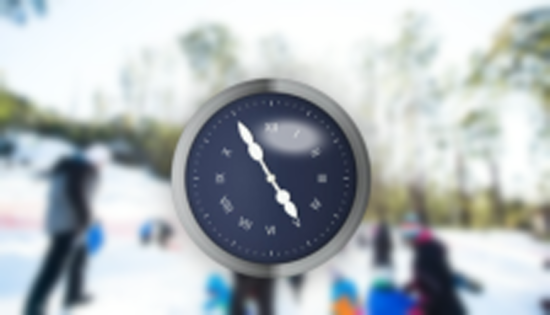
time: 4:55
